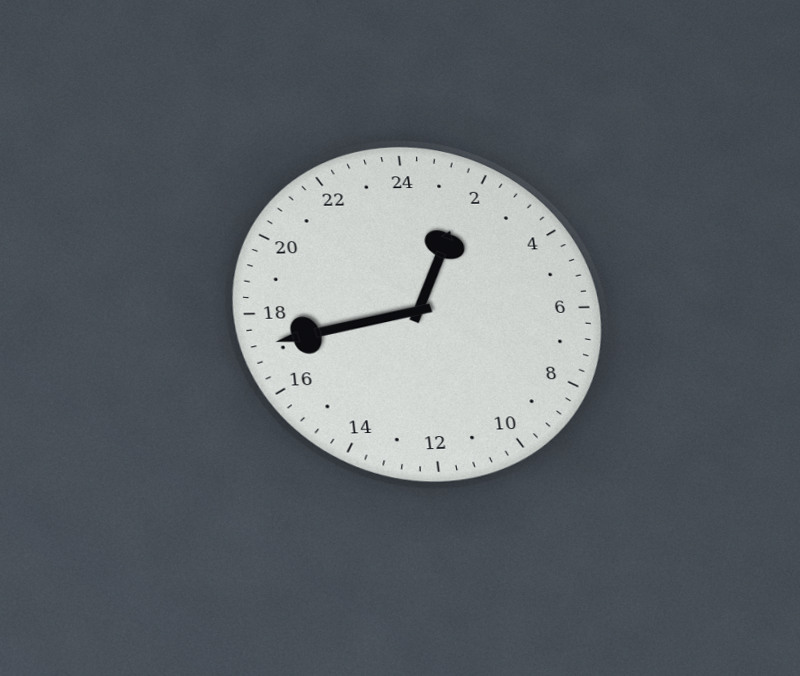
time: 1:43
